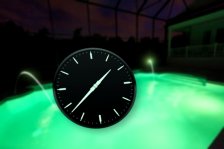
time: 1:38
